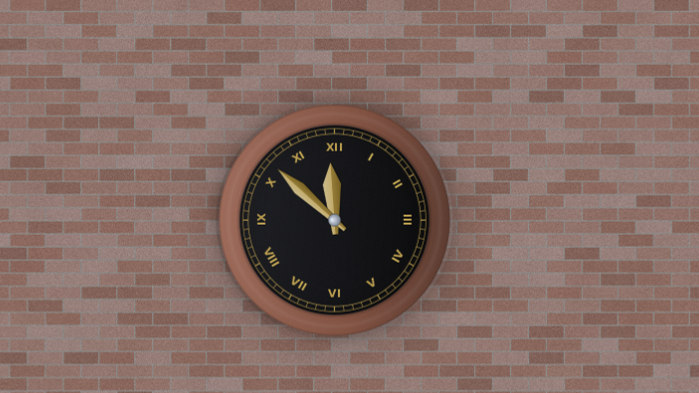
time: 11:52
